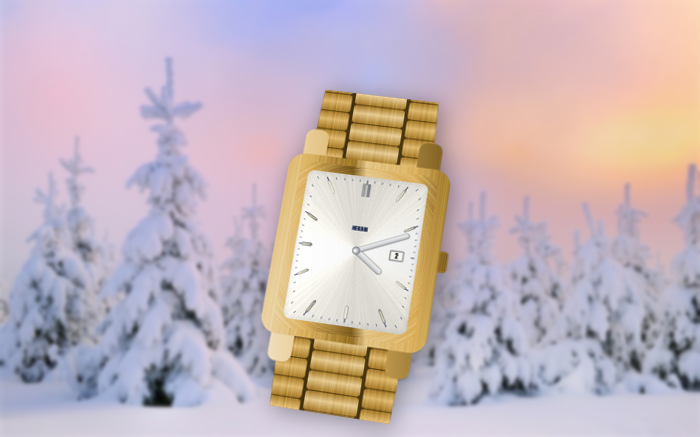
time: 4:11
